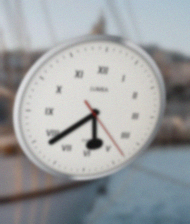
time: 5:38:23
